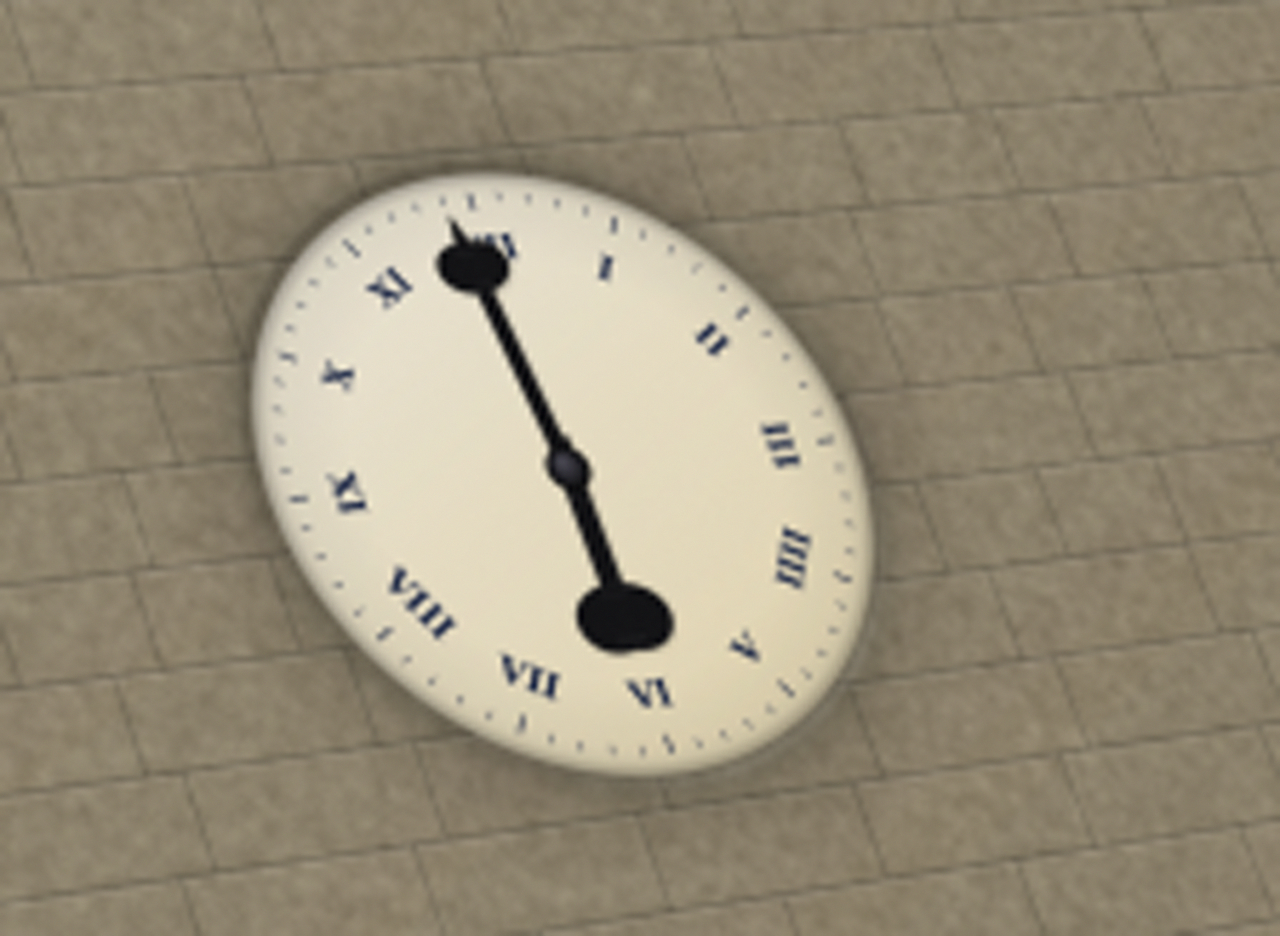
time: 5:59
